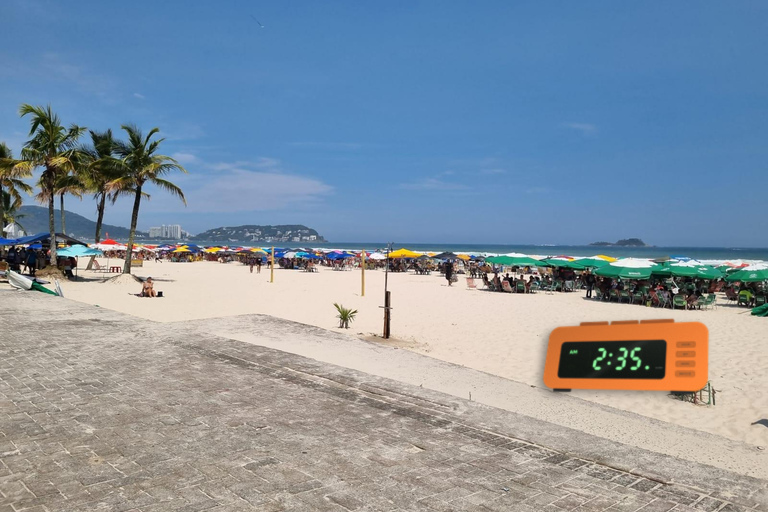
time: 2:35
